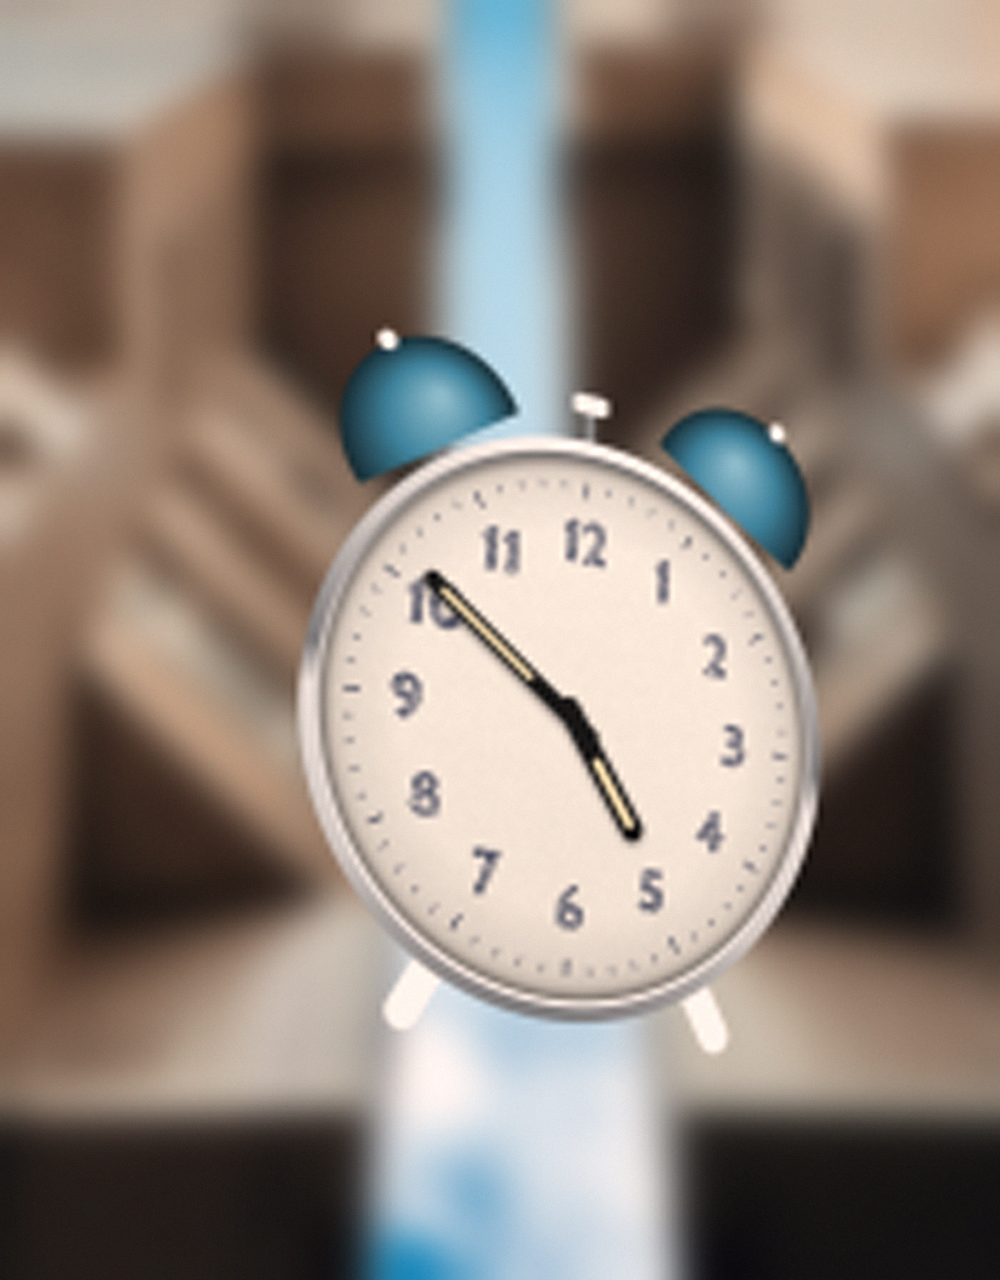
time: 4:51
